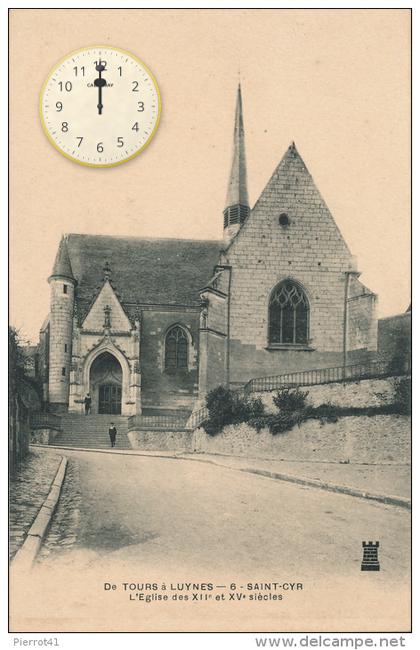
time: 12:00
